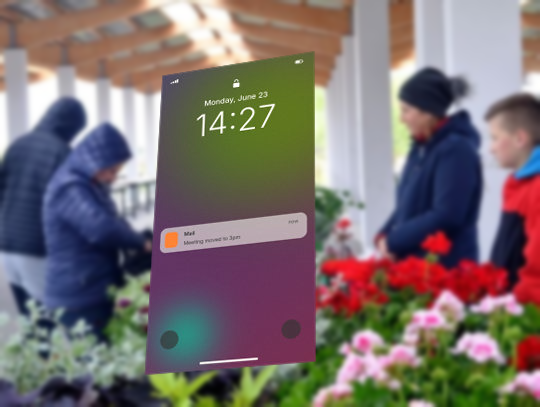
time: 14:27
